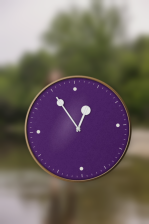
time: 12:55
